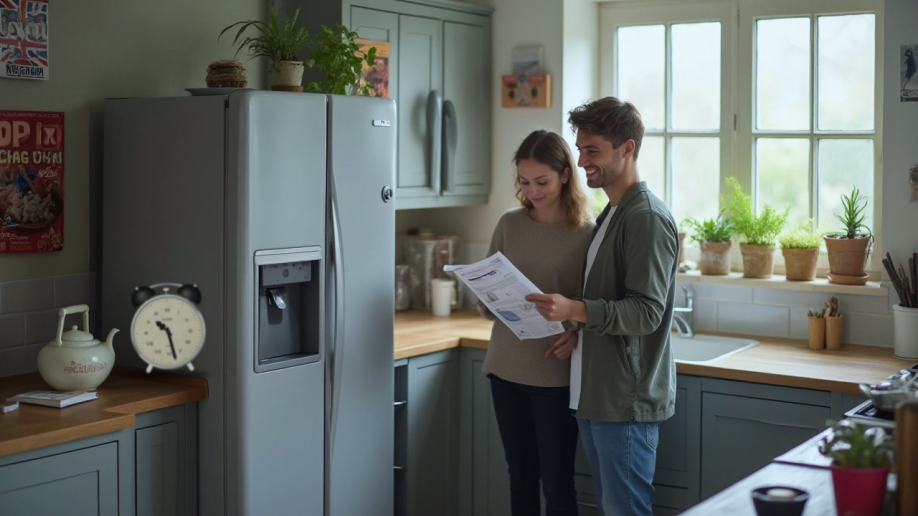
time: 10:28
